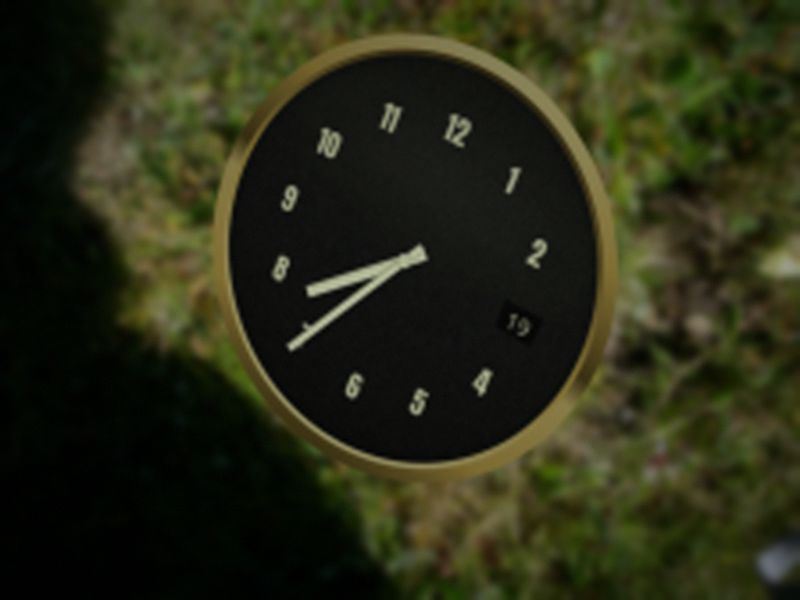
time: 7:35
